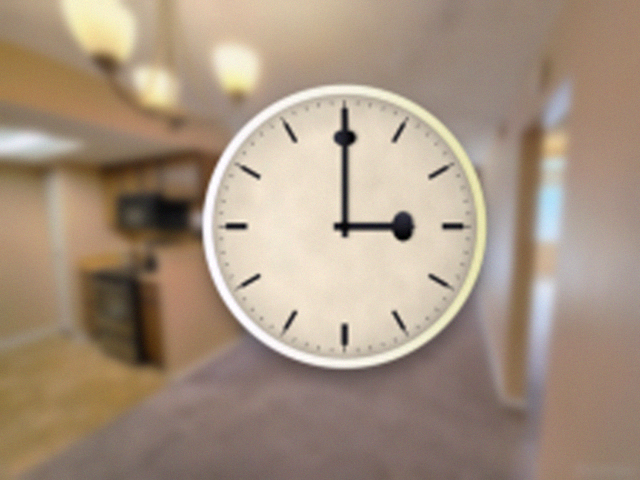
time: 3:00
